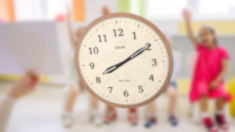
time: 8:10
